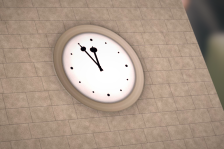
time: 11:55
